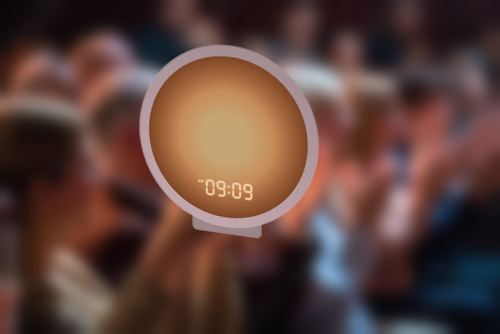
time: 9:09
